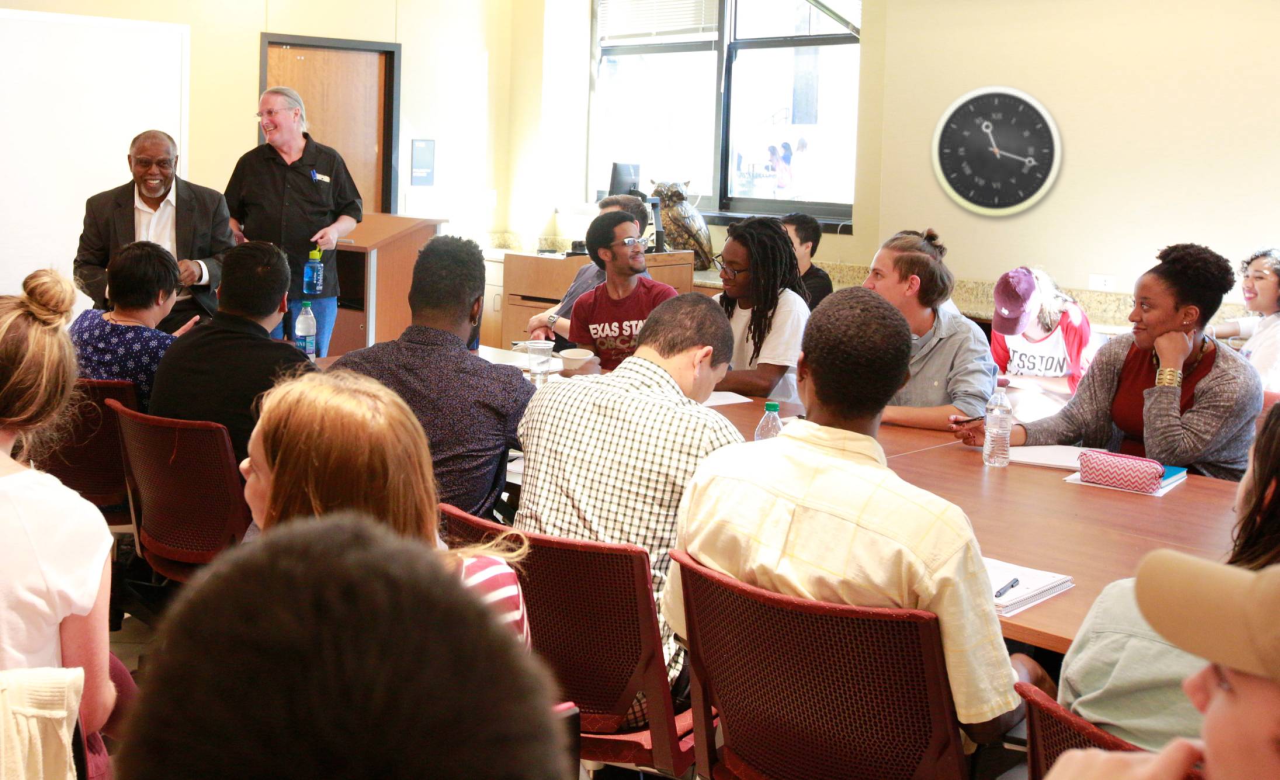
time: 11:18
